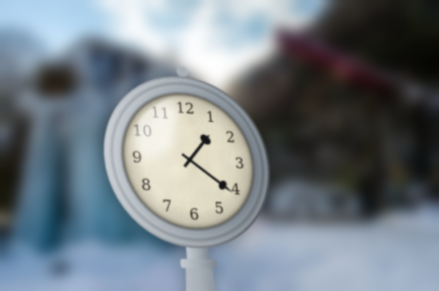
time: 1:21
